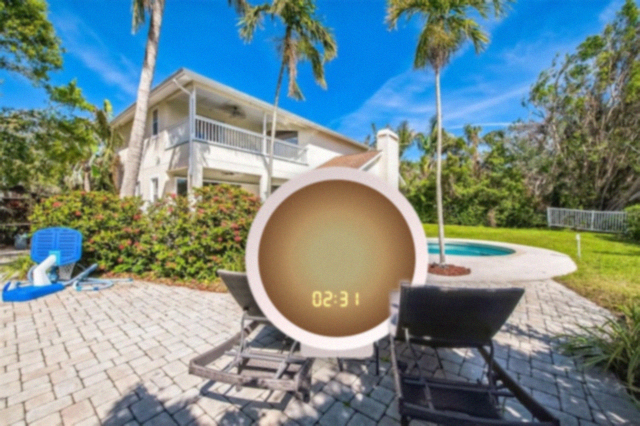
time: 2:31
